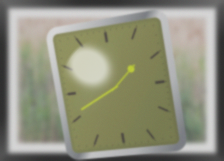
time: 1:41
